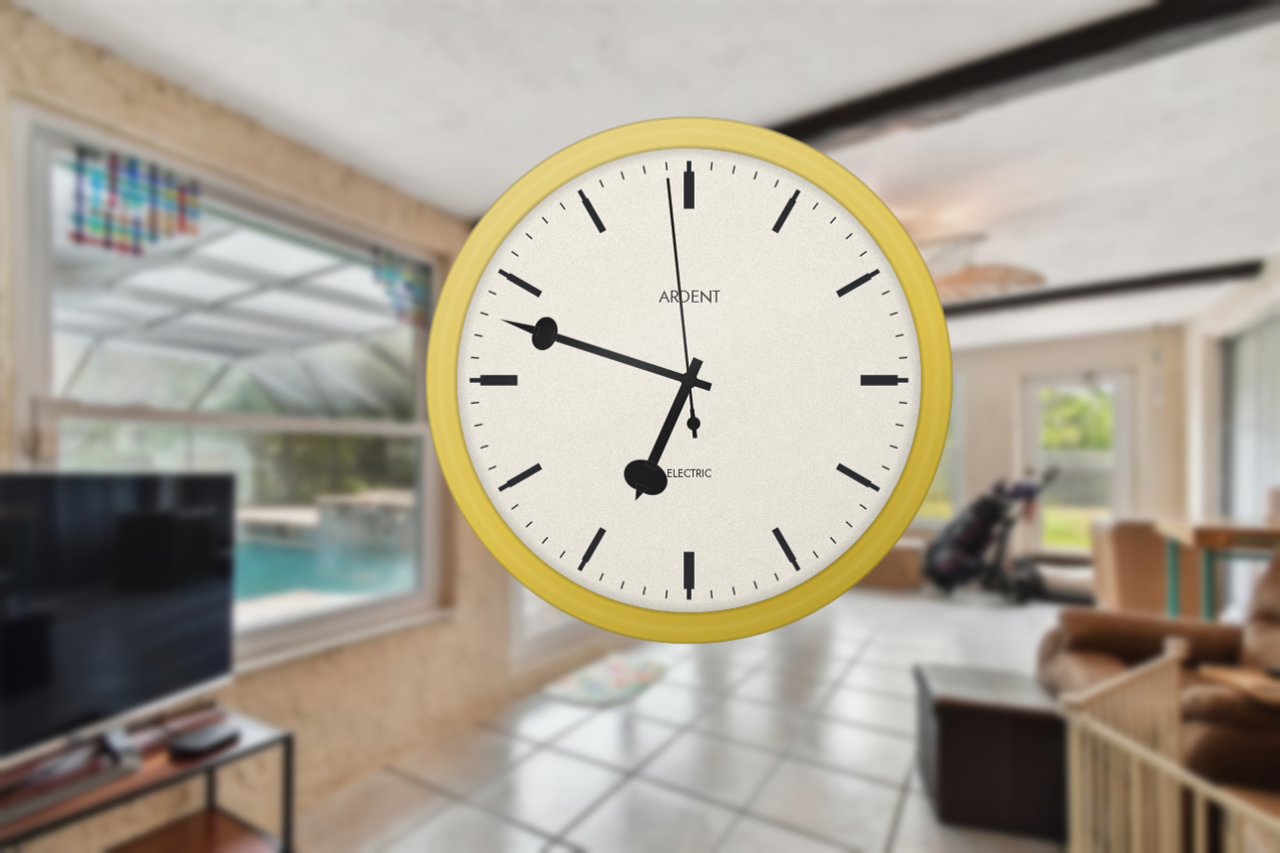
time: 6:47:59
